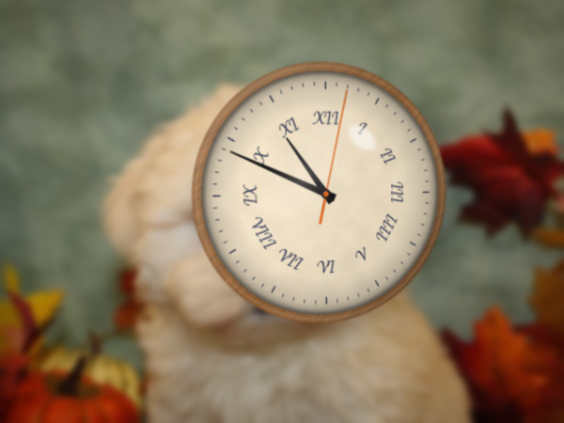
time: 10:49:02
